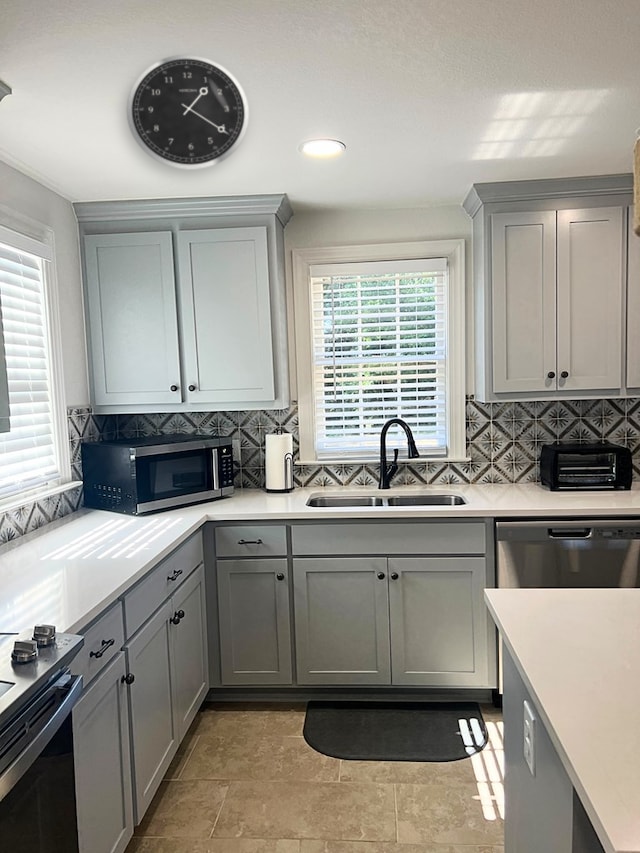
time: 1:21
